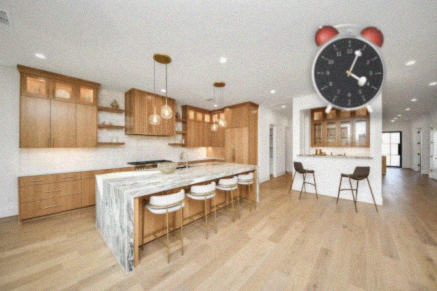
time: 4:04
